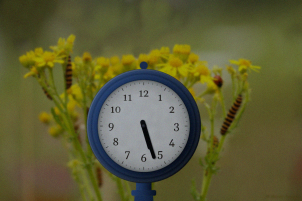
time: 5:27
